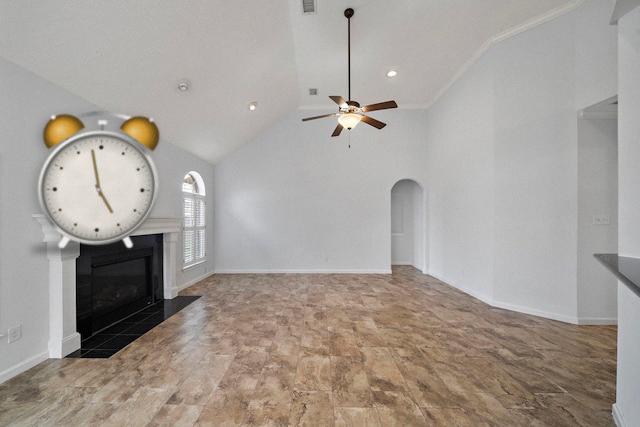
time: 4:58
